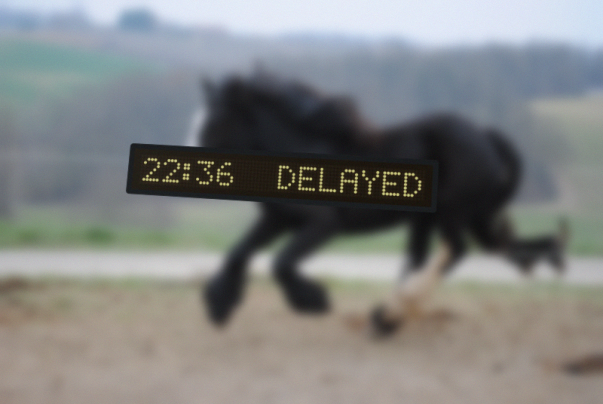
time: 22:36
